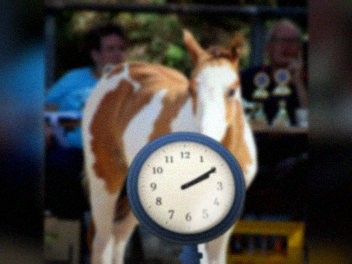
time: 2:10
